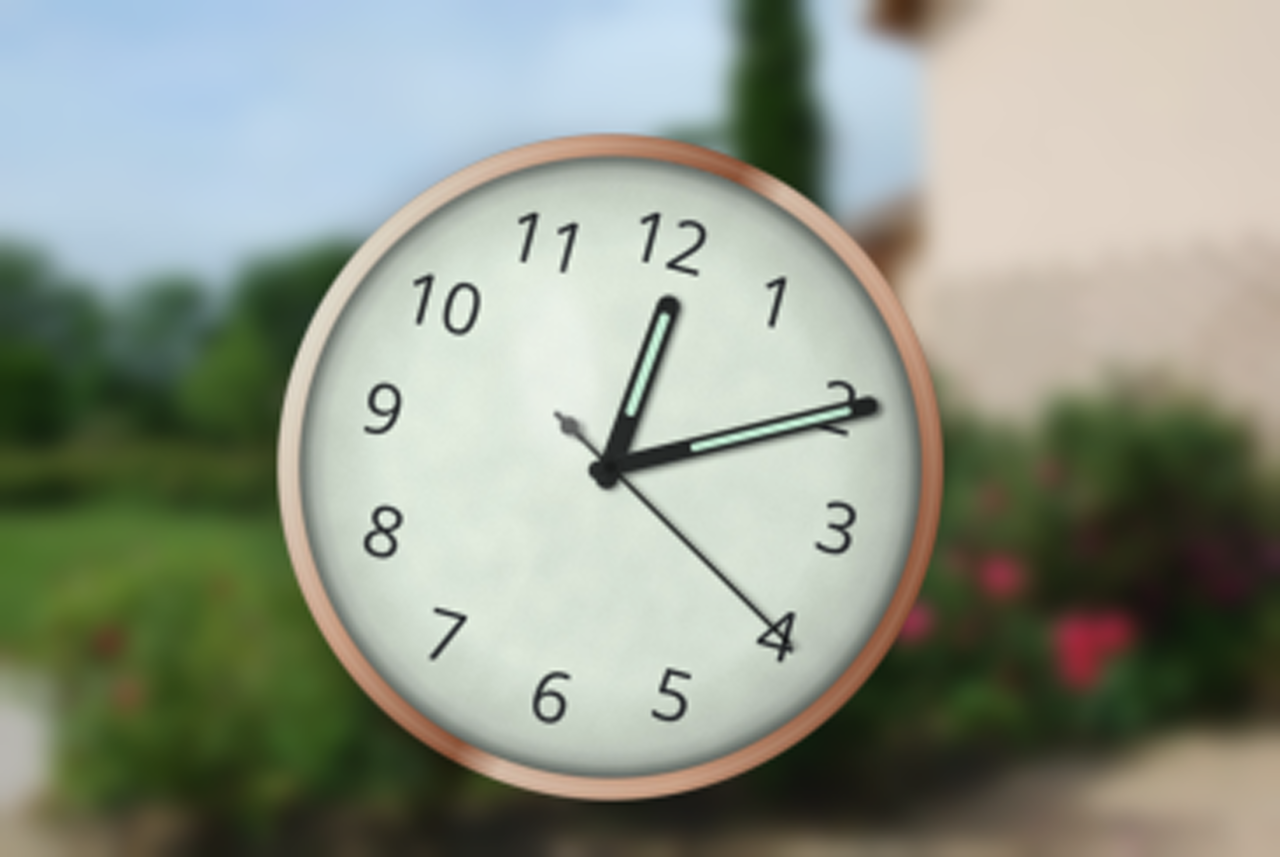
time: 12:10:20
